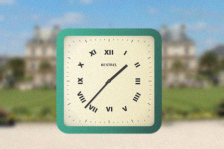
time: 1:37
